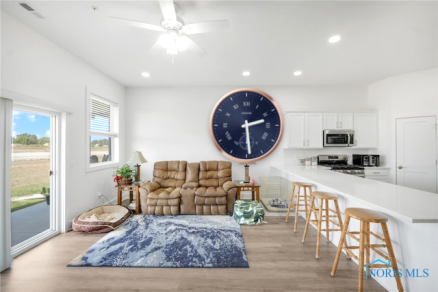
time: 2:29
